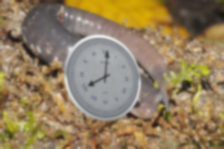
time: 8:01
